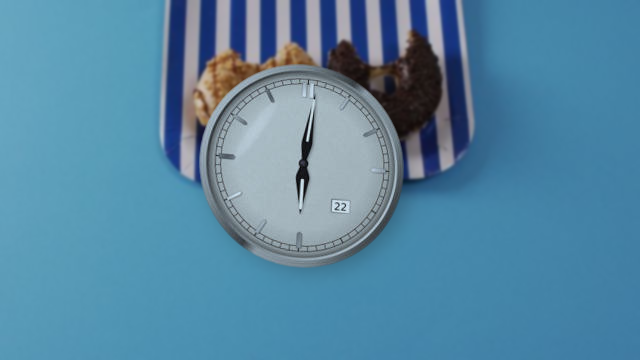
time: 6:01
